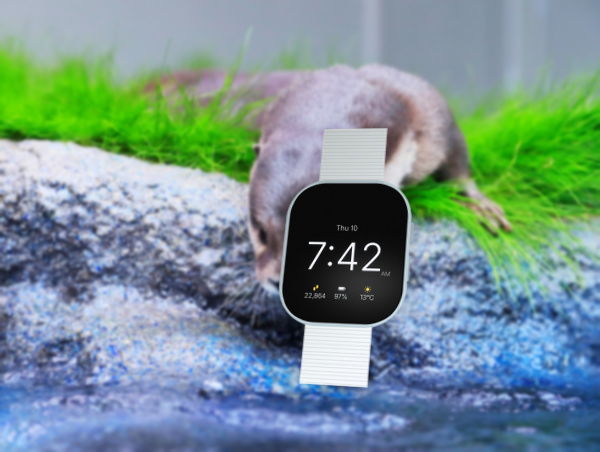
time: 7:42
